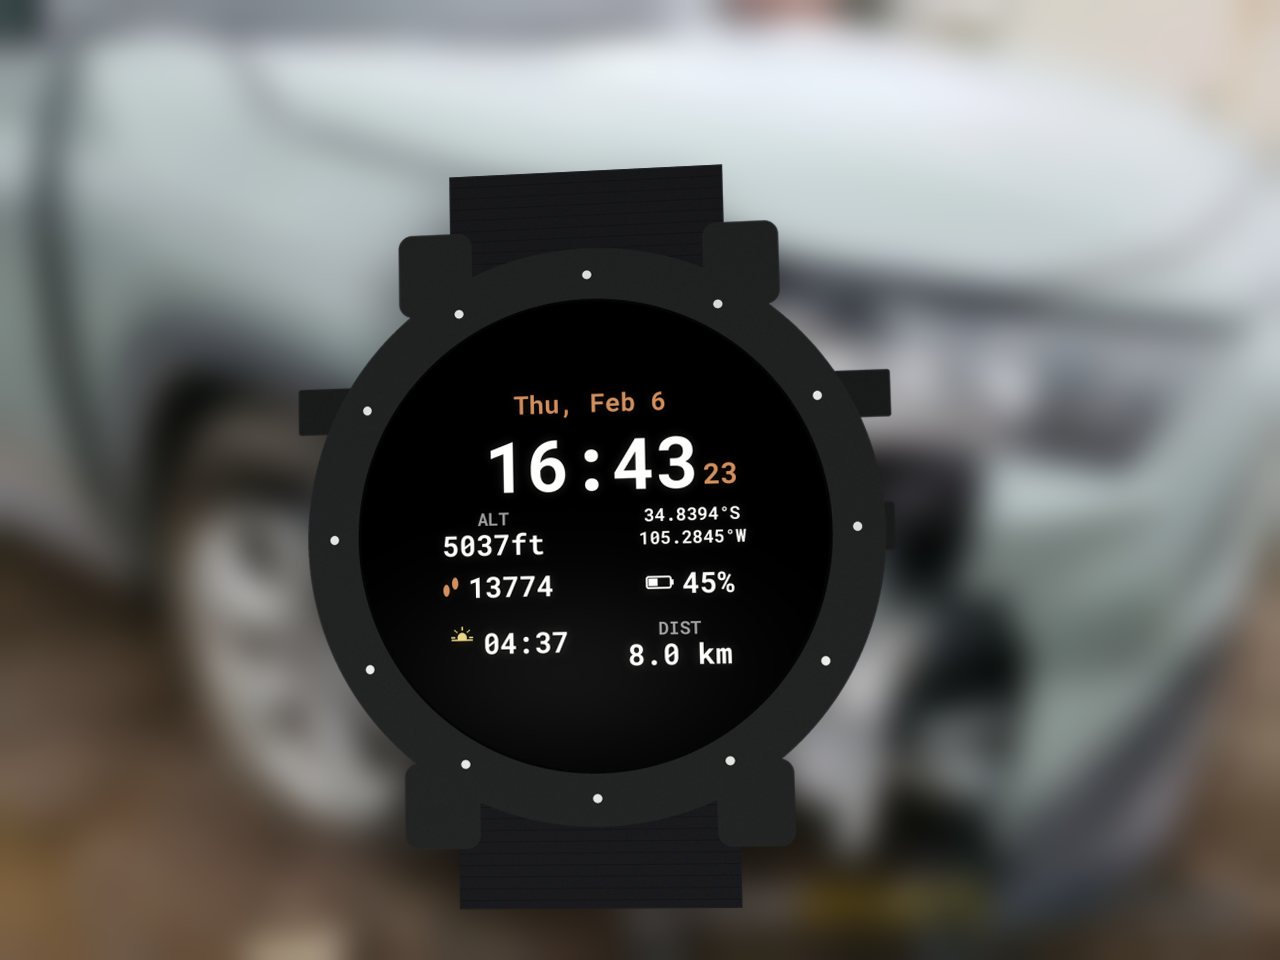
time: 16:43:23
